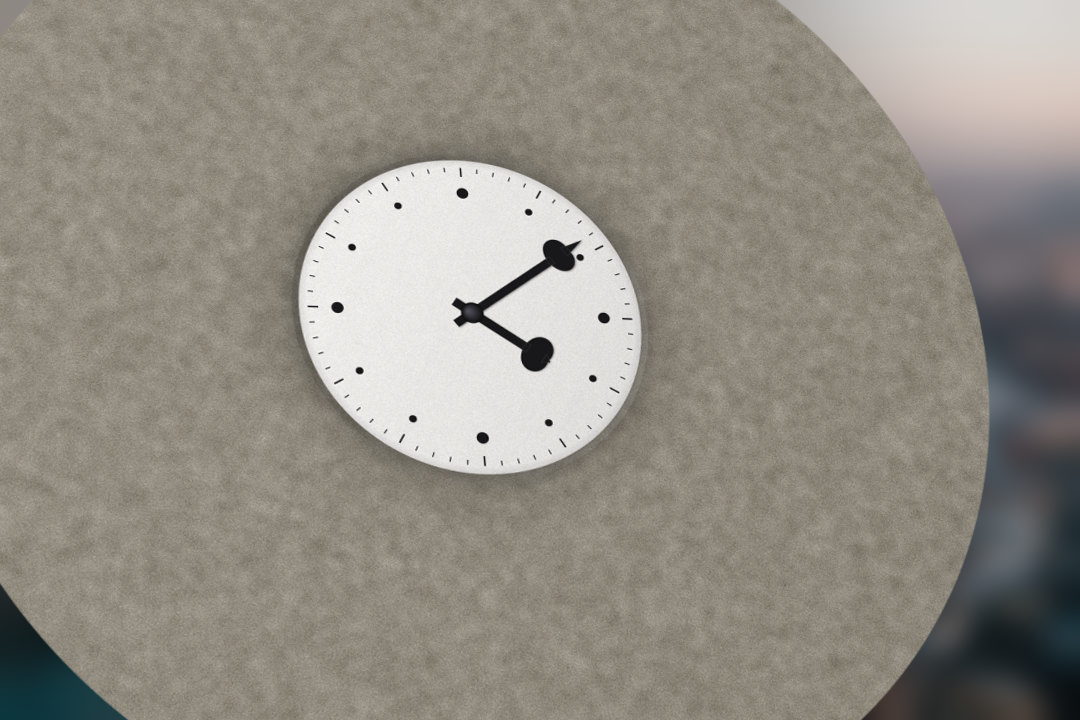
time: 4:09
